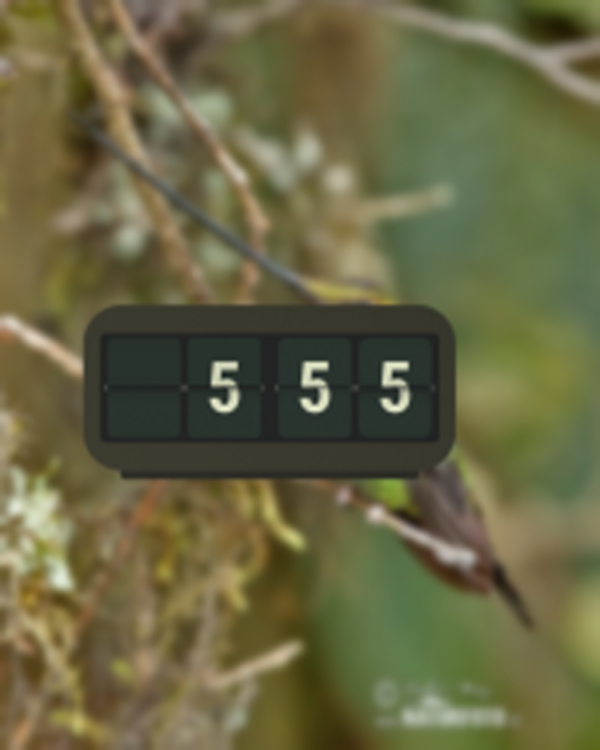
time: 5:55
